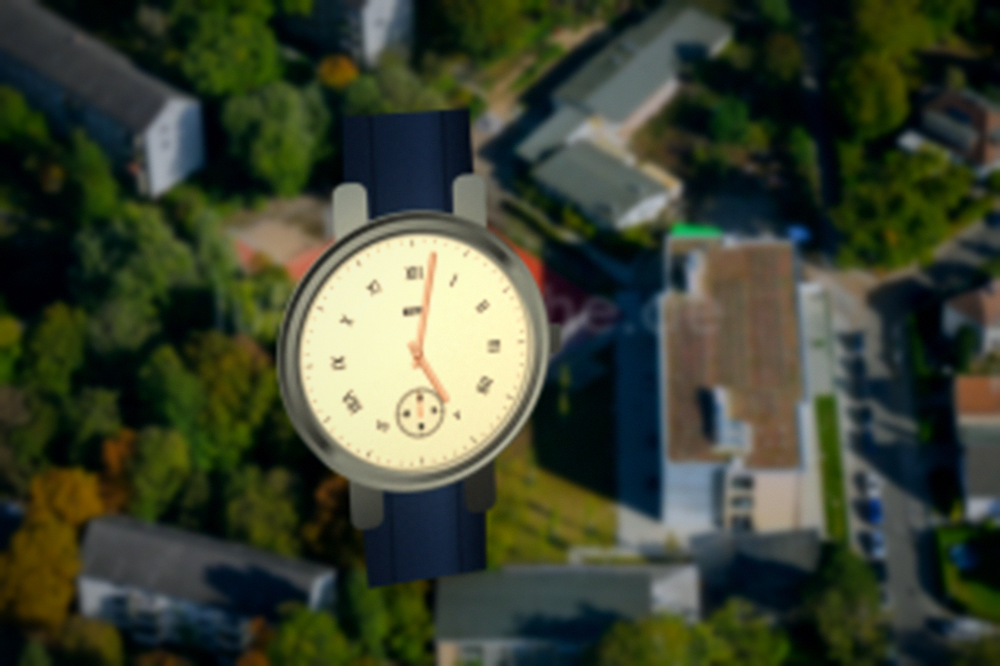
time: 5:02
